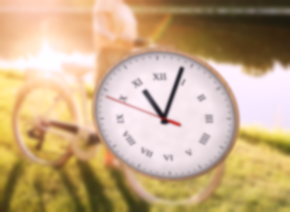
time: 11:03:49
